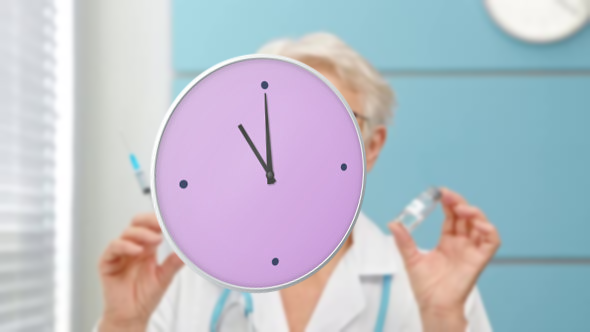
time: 11:00
